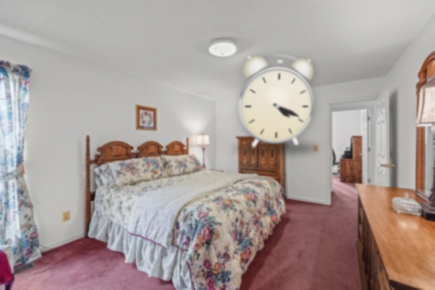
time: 4:19
